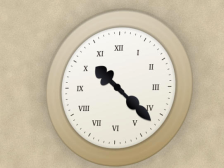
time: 10:22
